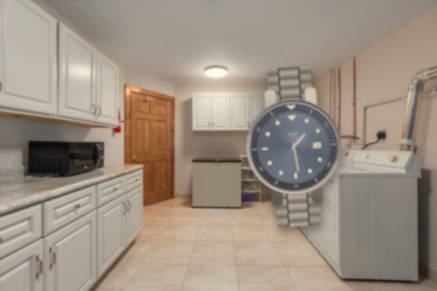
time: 1:29
